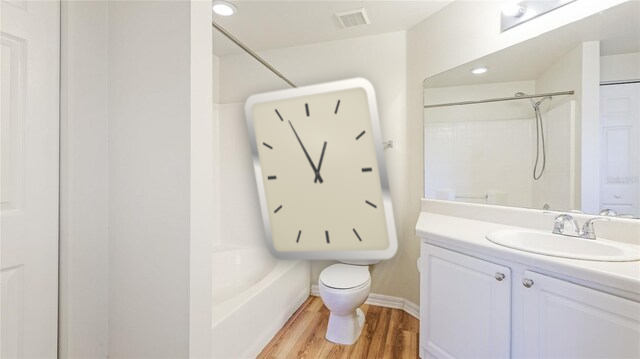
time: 12:56
